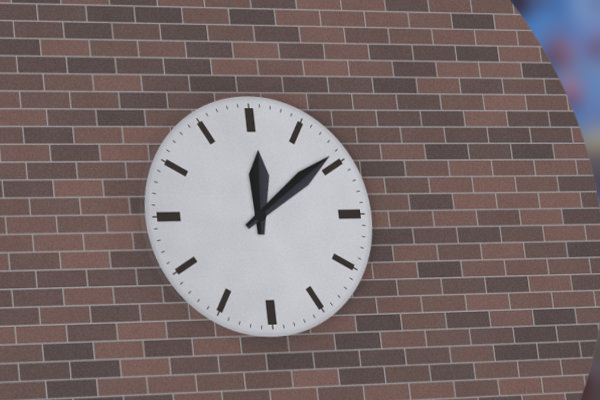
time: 12:09
